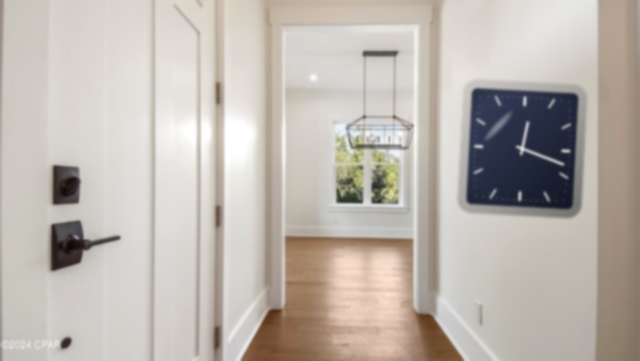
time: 12:18
